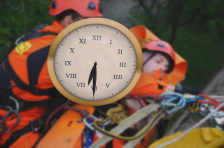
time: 6:30
